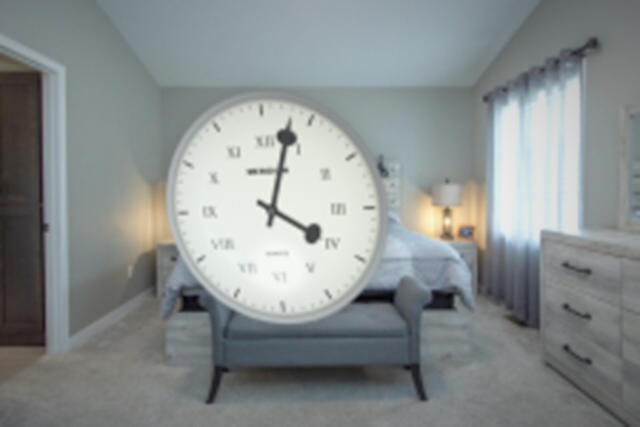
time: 4:03
